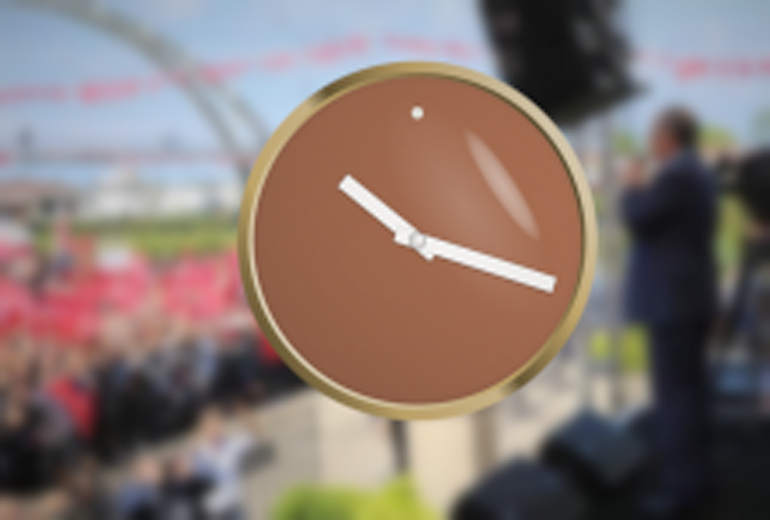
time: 10:18
